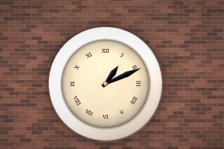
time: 1:11
